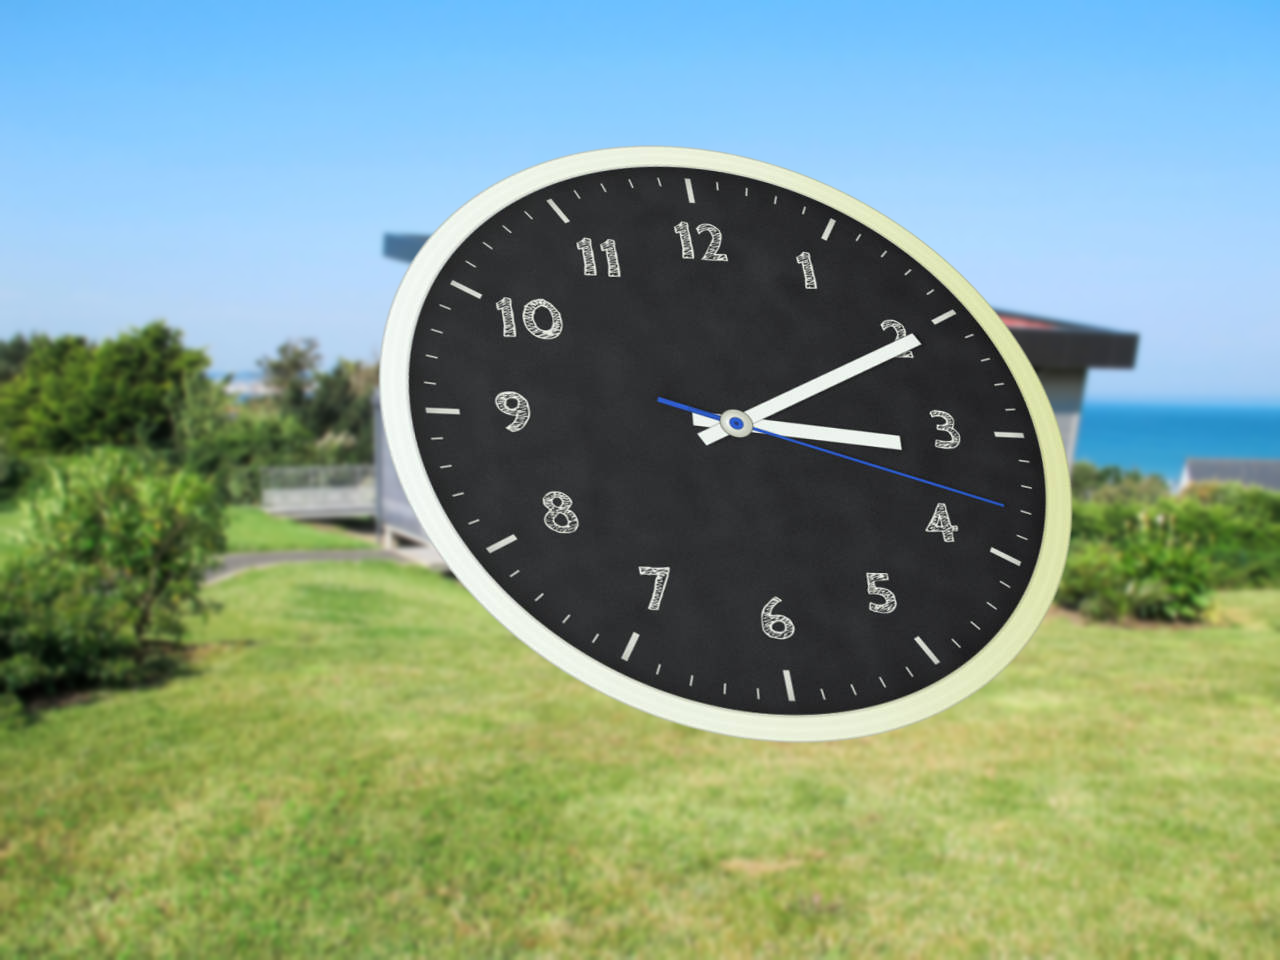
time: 3:10:18
